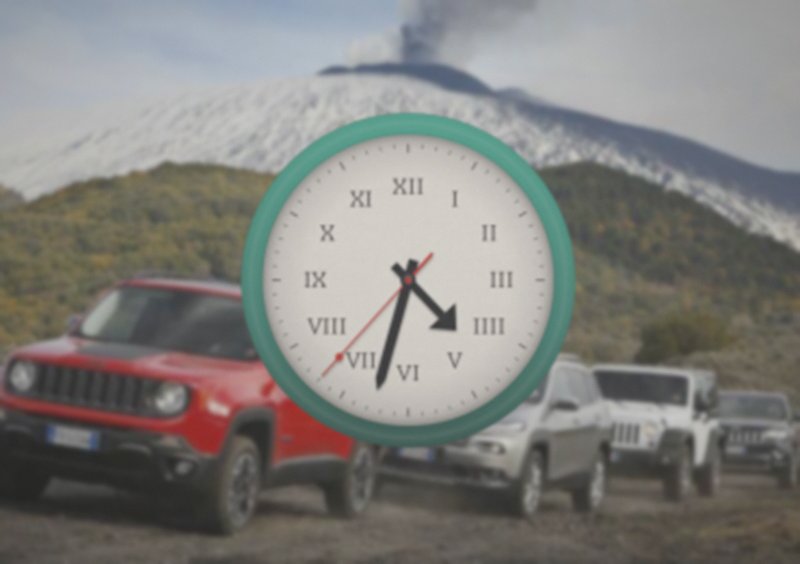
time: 4:32:37
